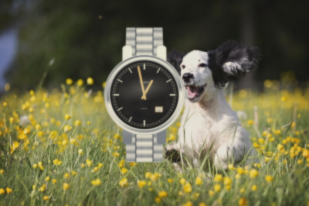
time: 12:58
